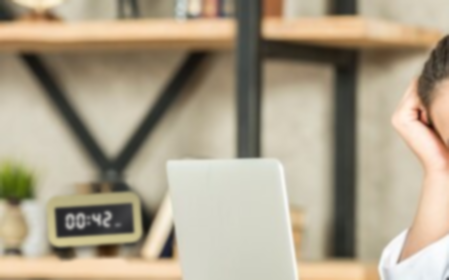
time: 0:42
